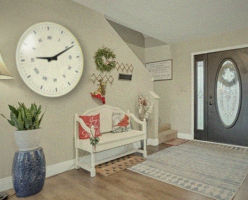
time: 9:11
